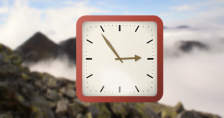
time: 2:54
